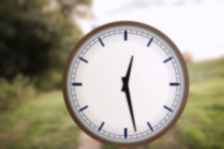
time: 12:28
